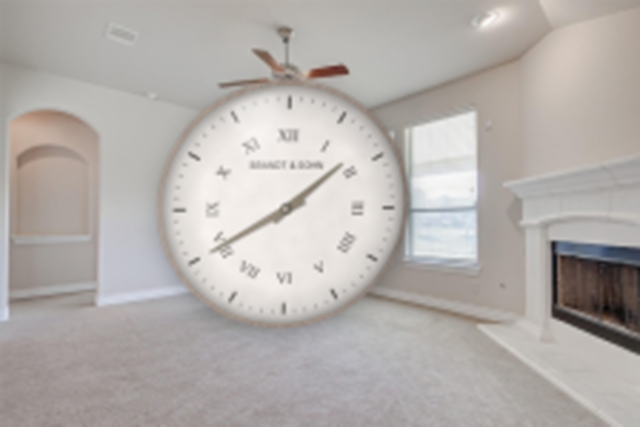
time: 1:40
